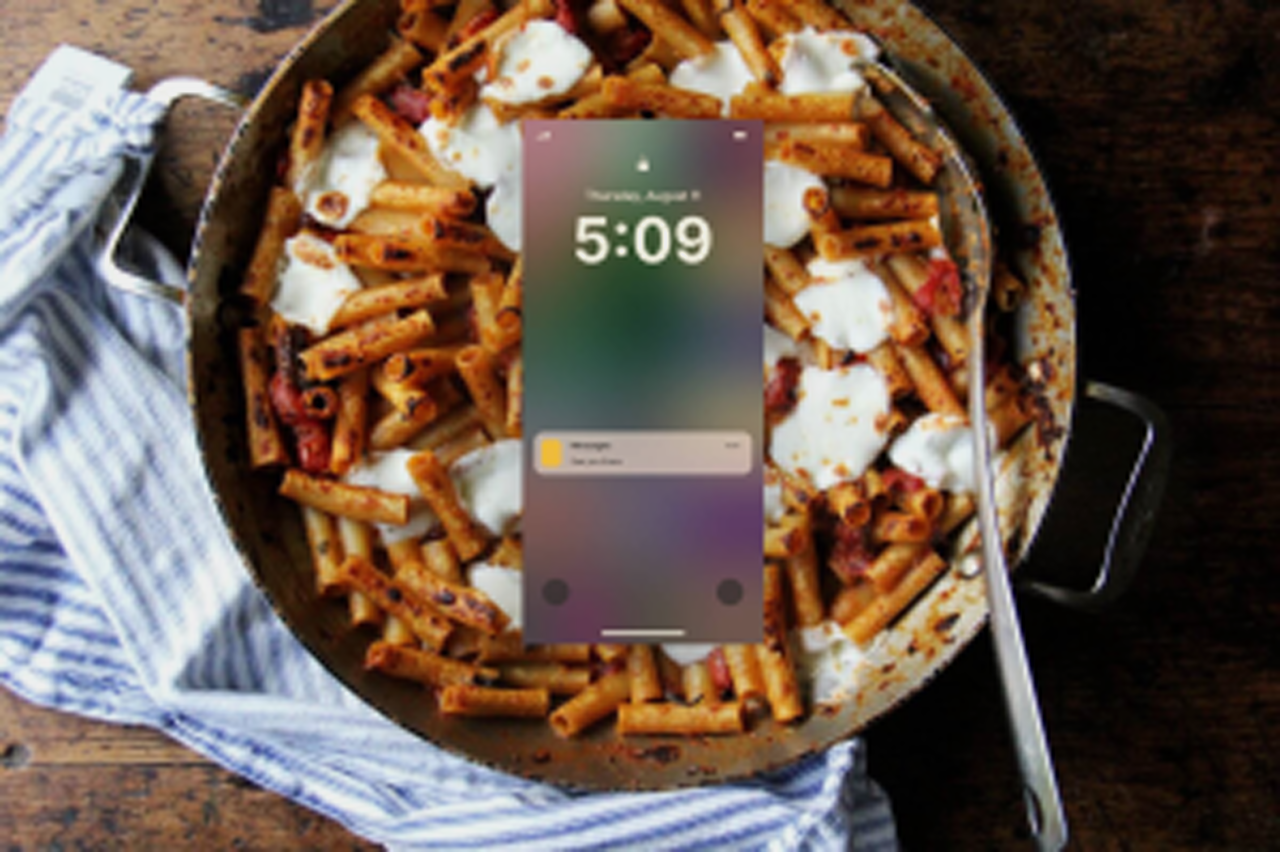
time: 5:09
